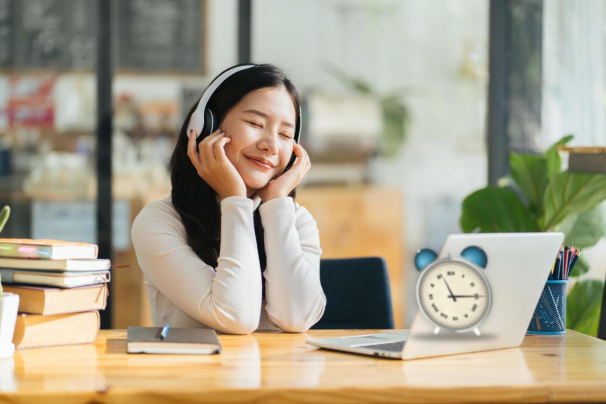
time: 11:15
